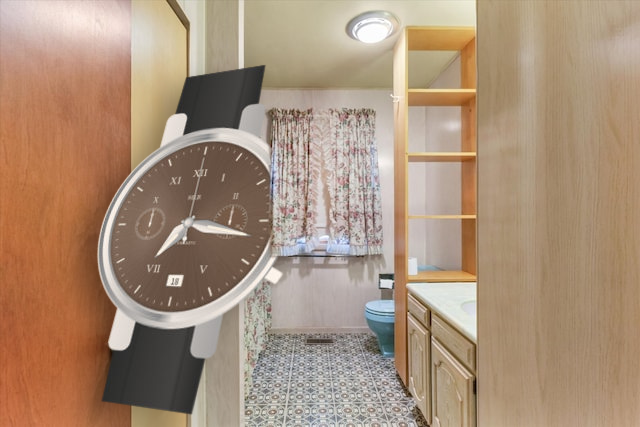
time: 7:17
